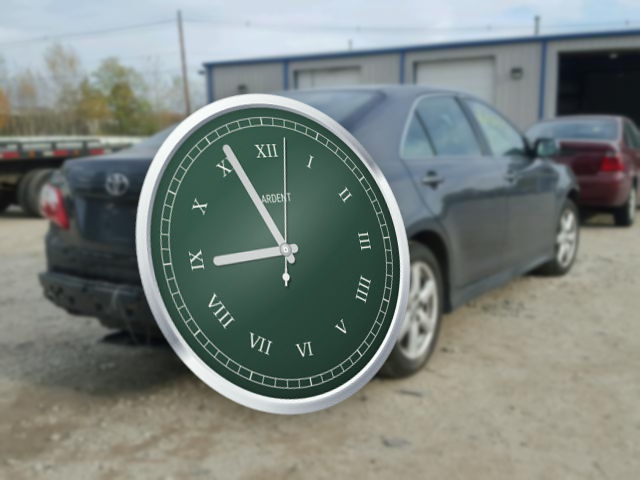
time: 8:56:02
